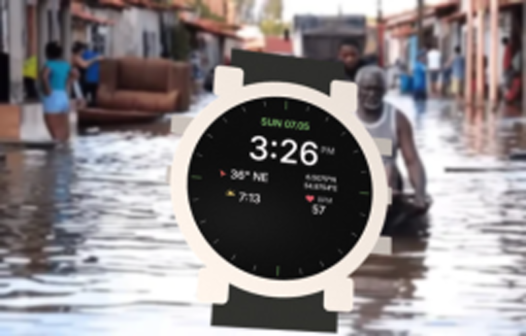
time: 3:26
